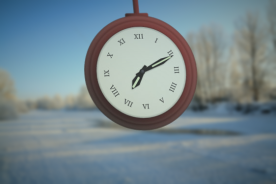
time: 7:11
